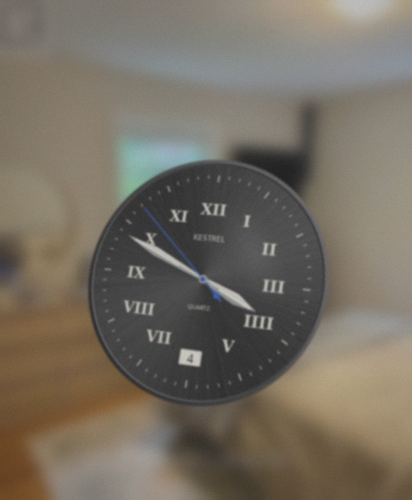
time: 3:48:52
